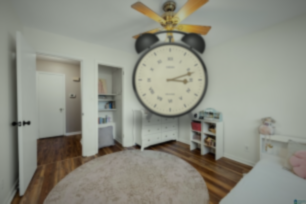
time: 3:12
